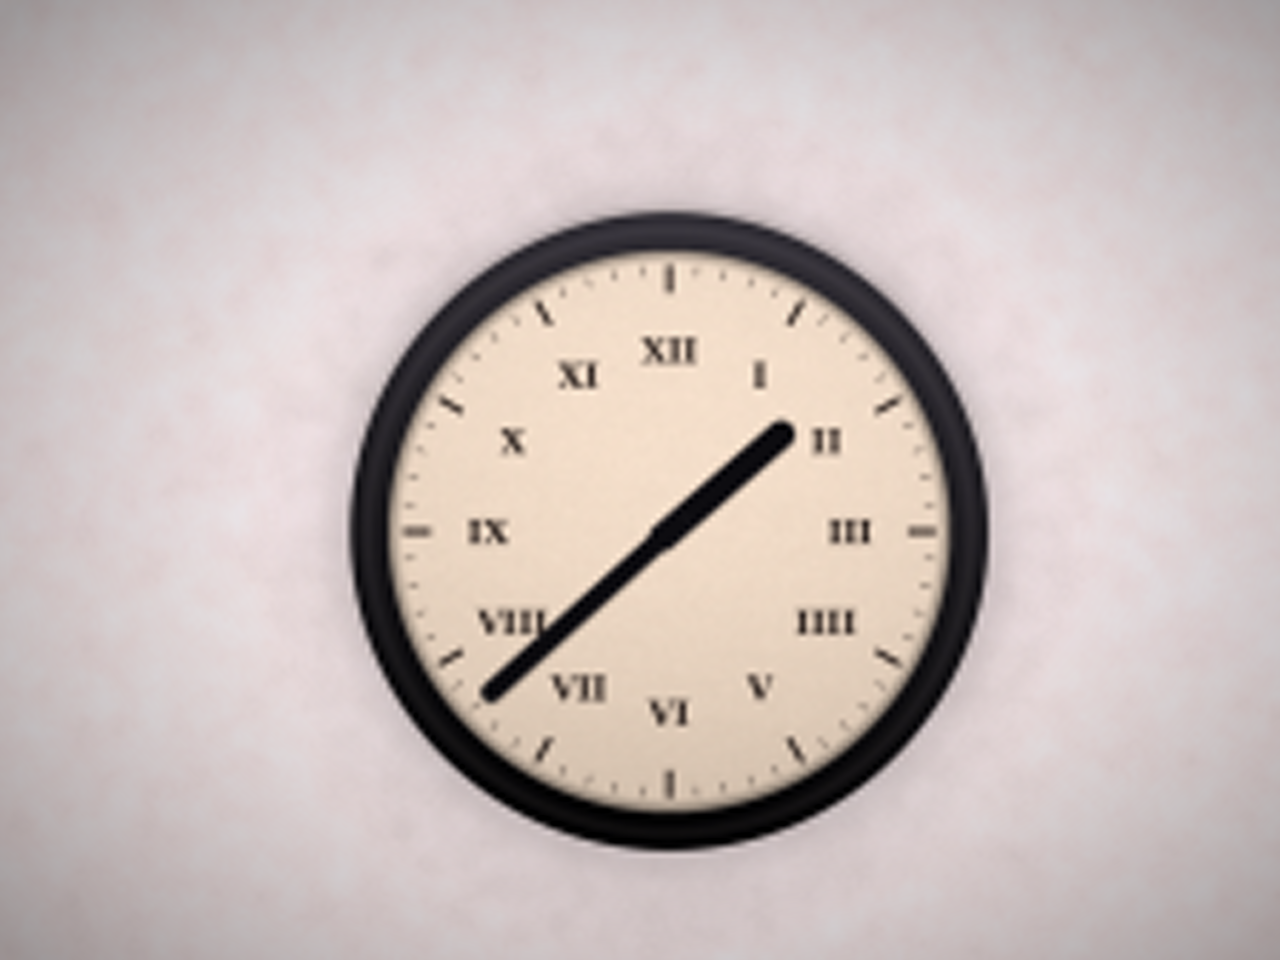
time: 1:38
